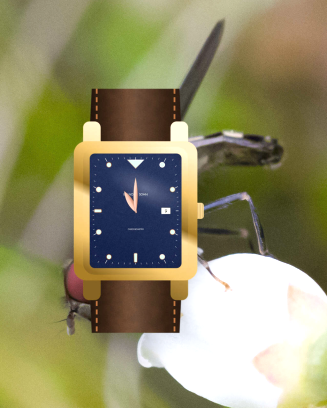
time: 11:00
